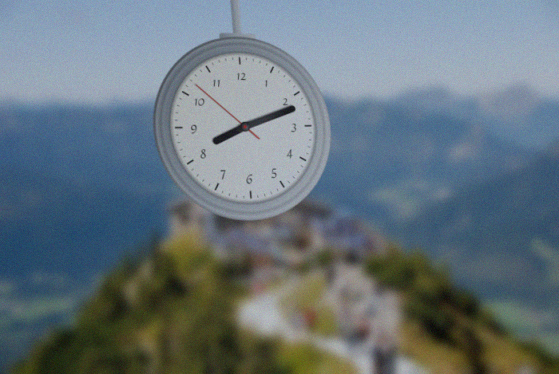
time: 8:11:52
